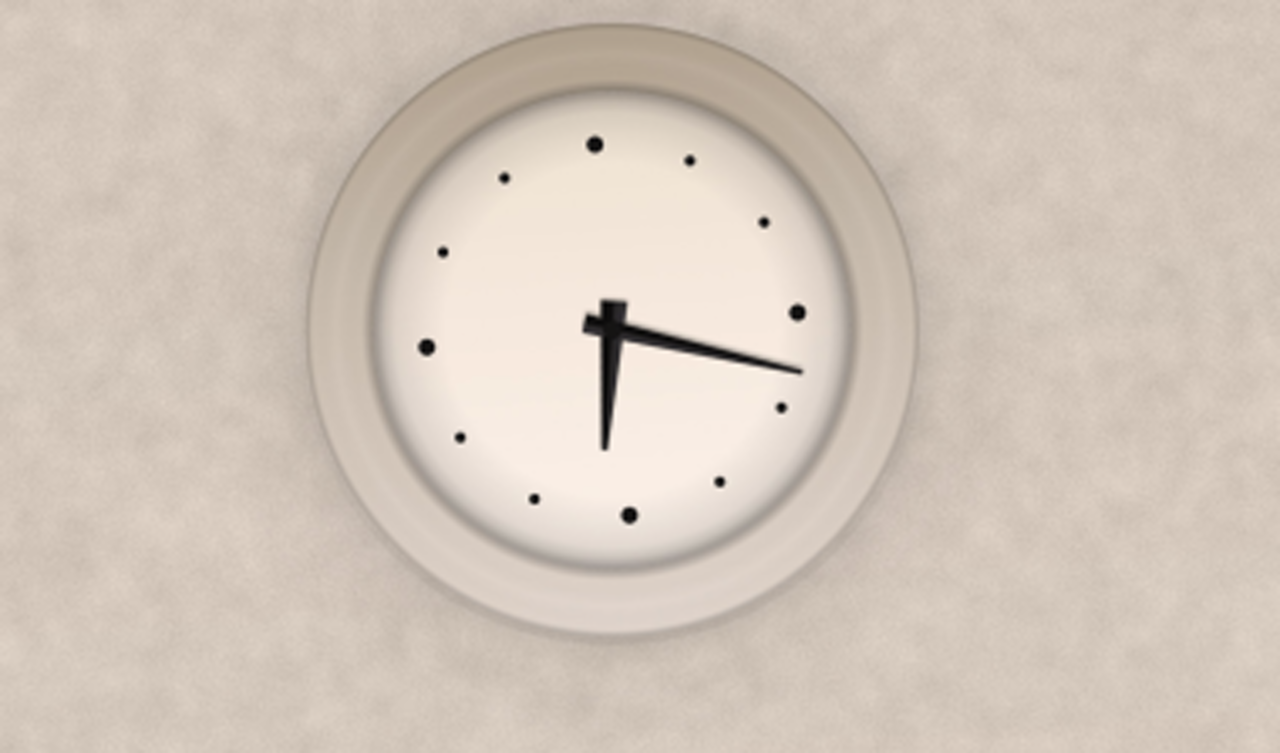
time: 6:18
